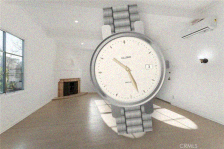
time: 10:27
